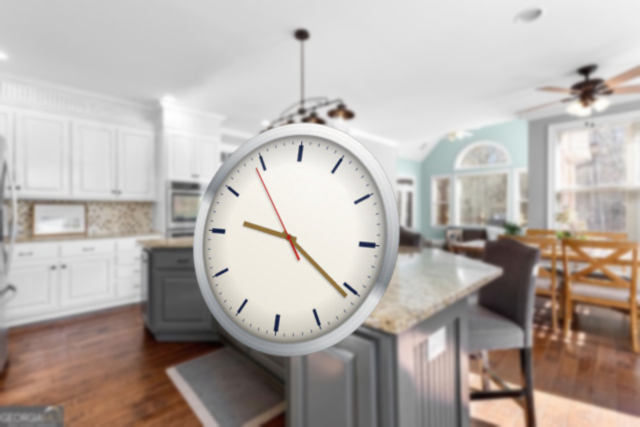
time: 9:20:54
